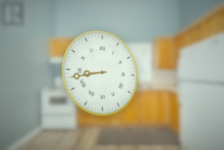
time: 8:43
